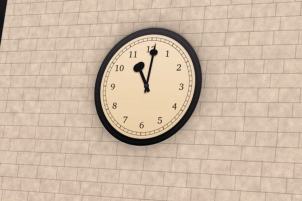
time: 11:01
